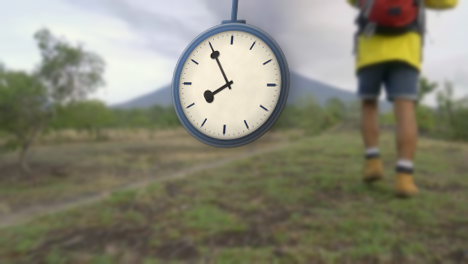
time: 7:55
